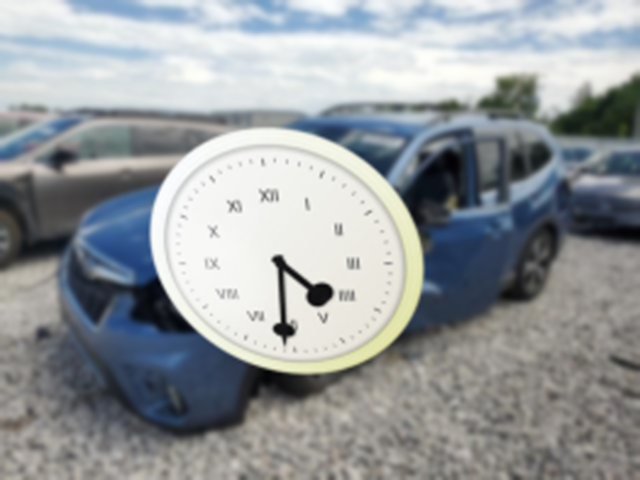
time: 4:31
